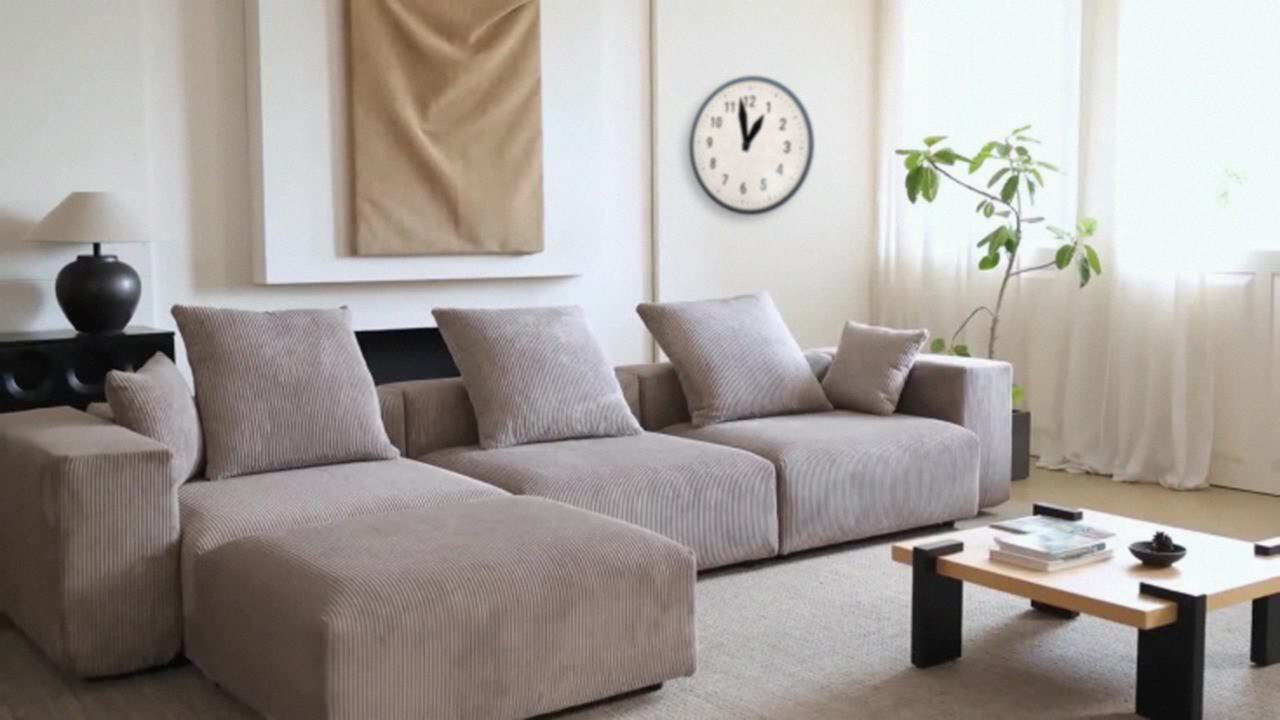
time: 12:58
